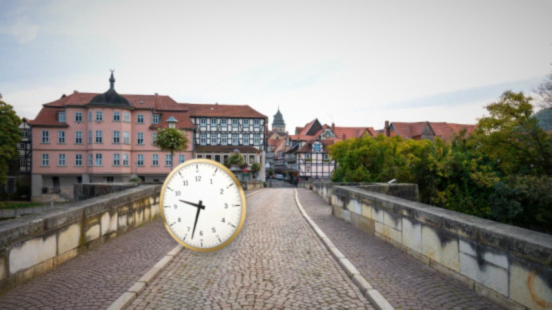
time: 9:33
